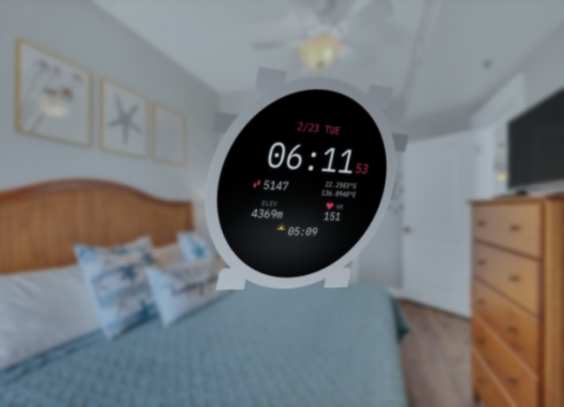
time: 6:11:53
